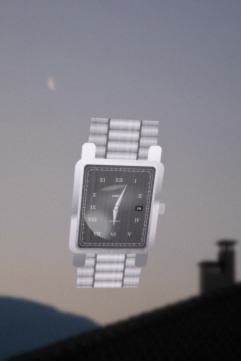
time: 6:03
